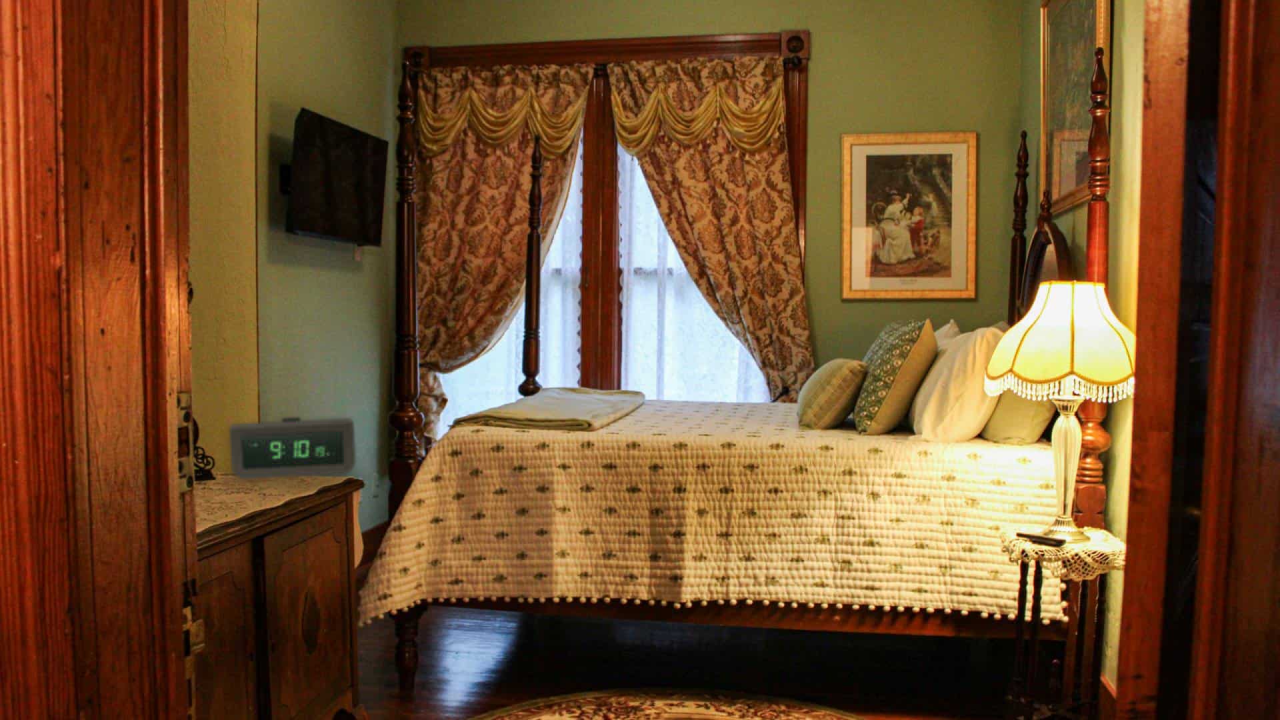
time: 9:10
